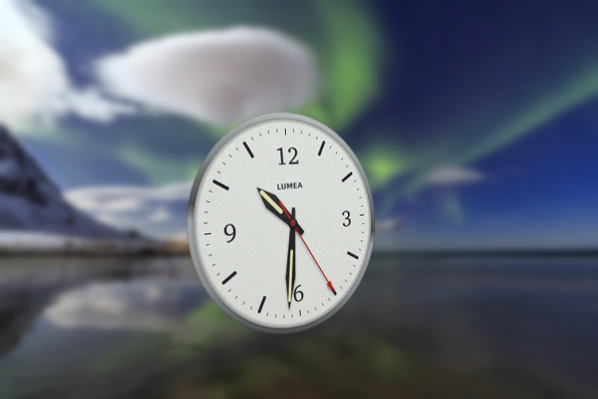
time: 10:31:25
